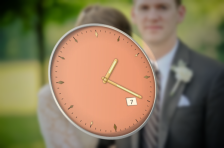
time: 1:20
